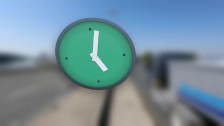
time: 5:02
